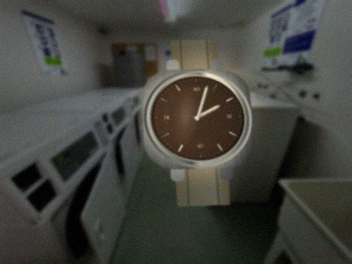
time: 2:03
